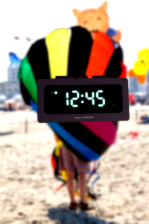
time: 12:45
